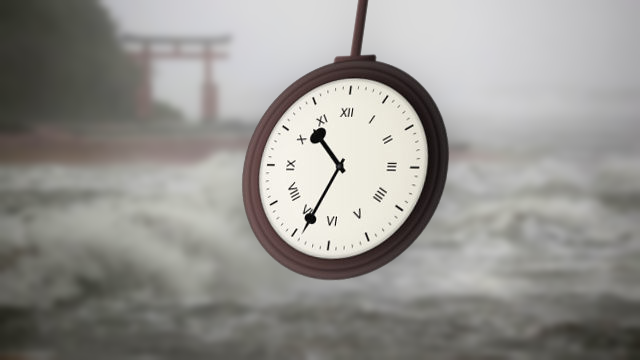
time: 10:34
